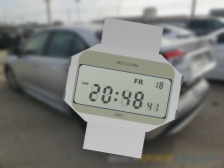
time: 20:48:41
